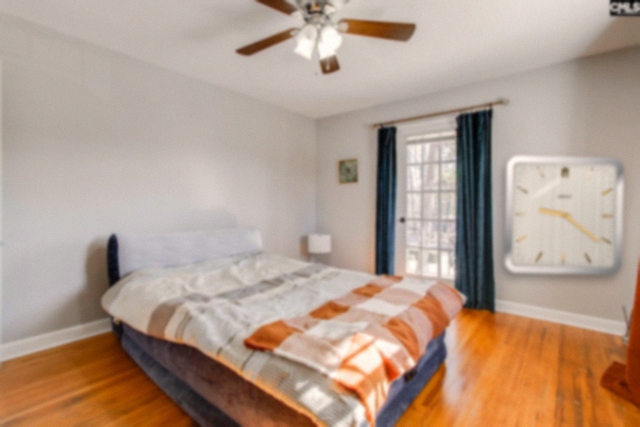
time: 9:21
